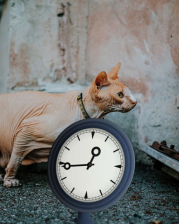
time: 12:44
